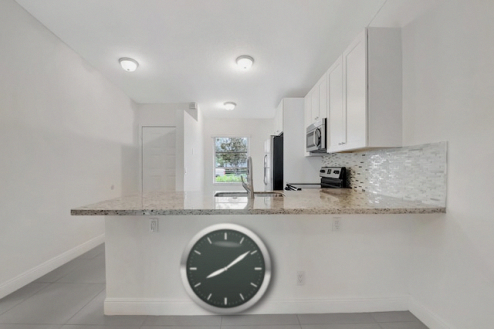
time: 8:09
